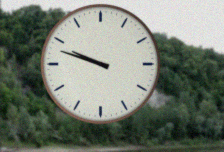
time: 9:48
